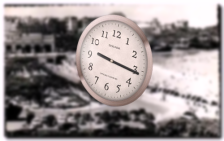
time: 9:16
